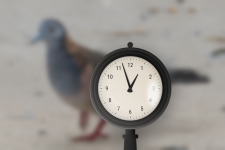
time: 12:57
